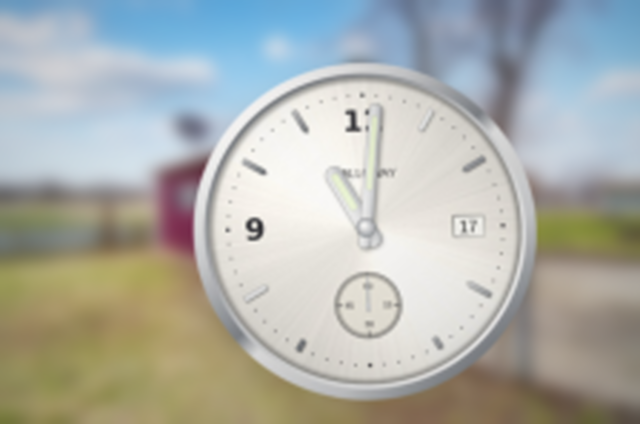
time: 11:01
